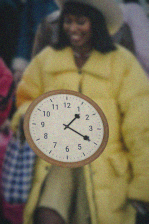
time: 1:20
